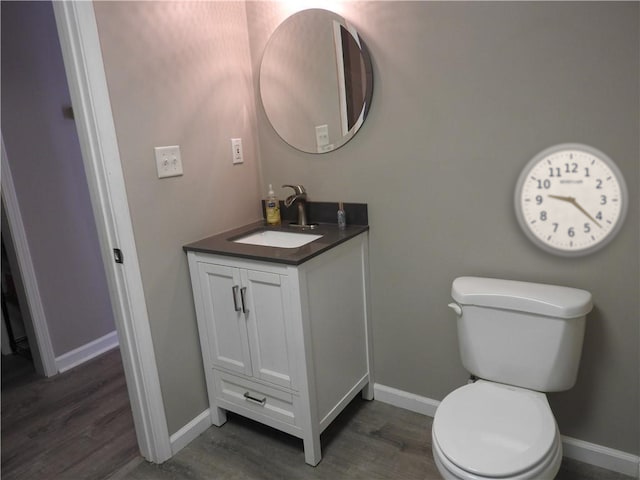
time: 9:22
